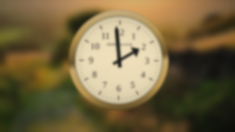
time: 1:59
